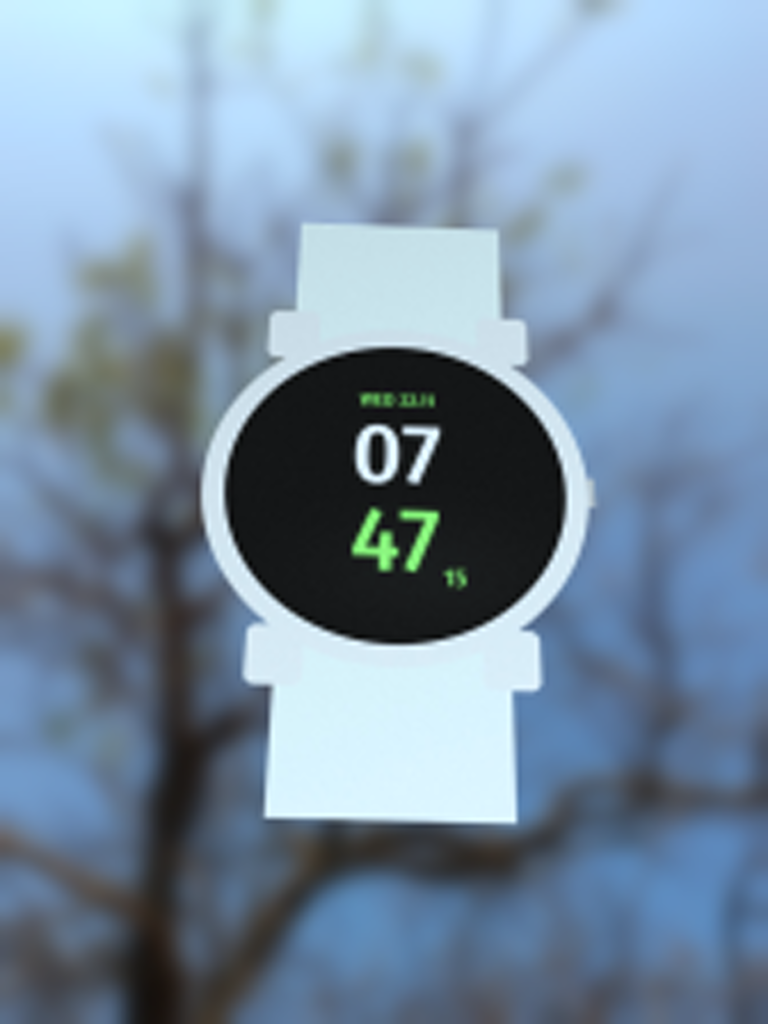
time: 7:47
